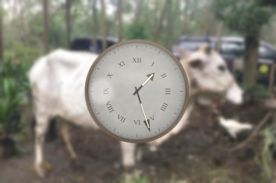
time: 1:27
